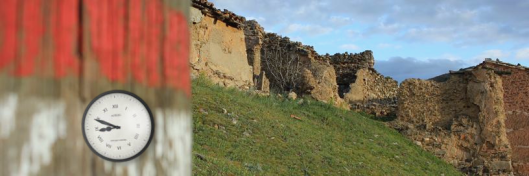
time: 8:49
